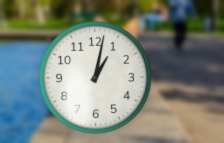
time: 1:02
